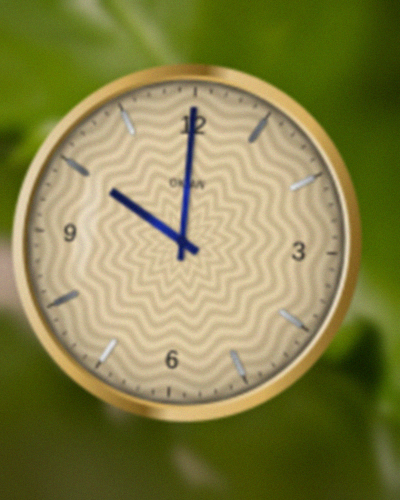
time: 10:00
